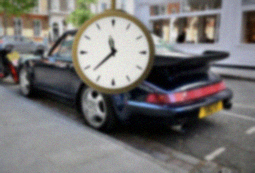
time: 11:38
